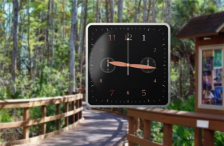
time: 9:16
